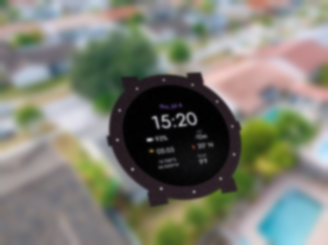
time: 15:20
